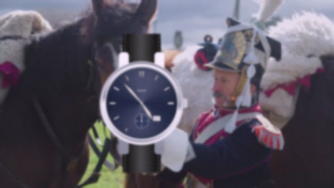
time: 4:53
